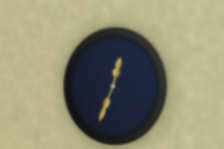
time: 12:34
